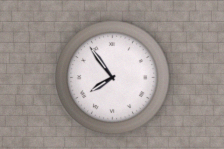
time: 7:54
